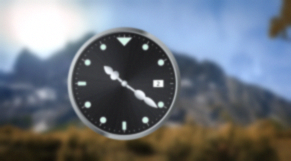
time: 10:21
